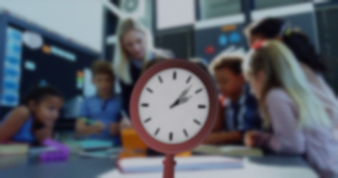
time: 2:07
